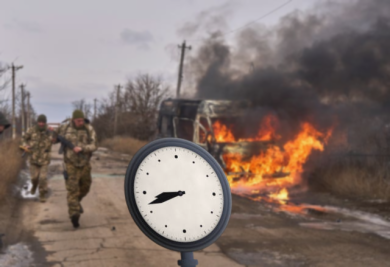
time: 8:42
